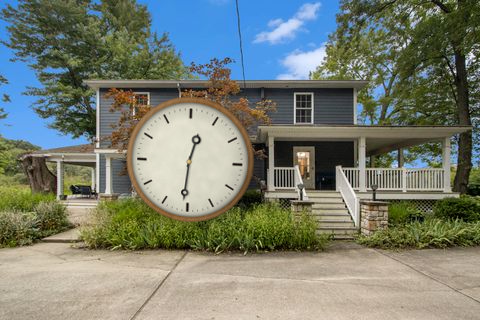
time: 12:31
